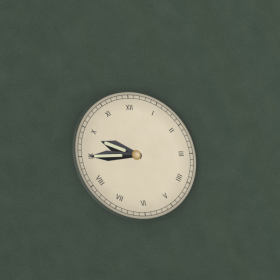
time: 9:45
